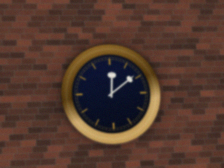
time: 12:09
